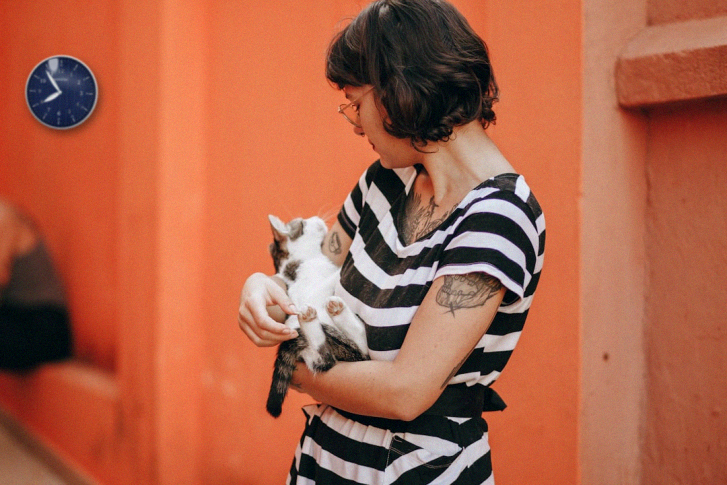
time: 7:54
